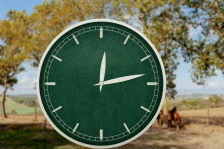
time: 12:13
